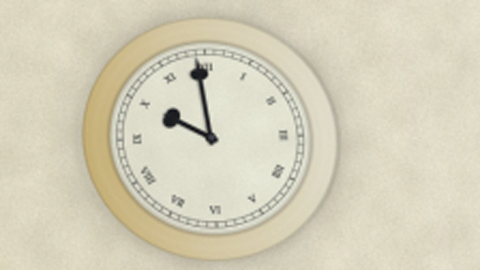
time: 9:59
